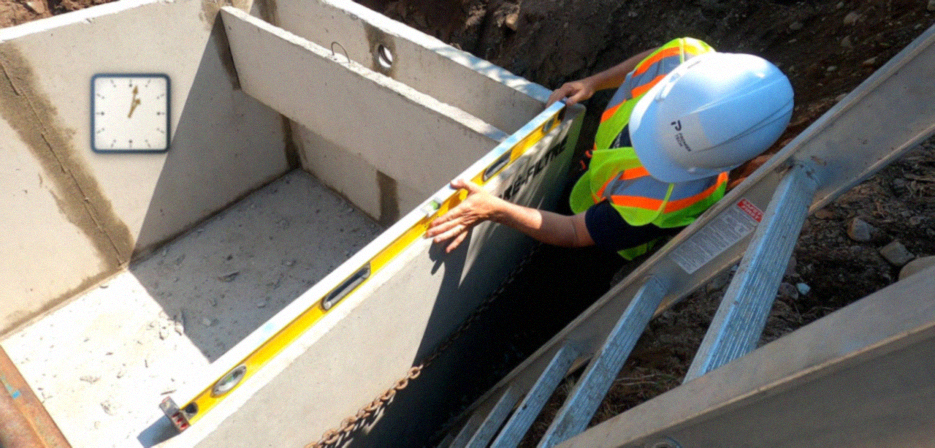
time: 1:02
